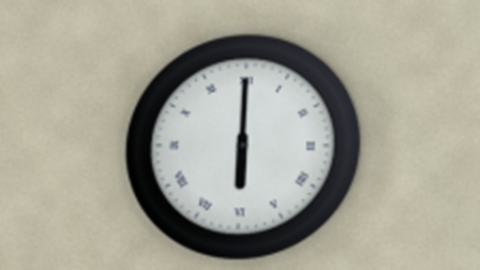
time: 6:00
